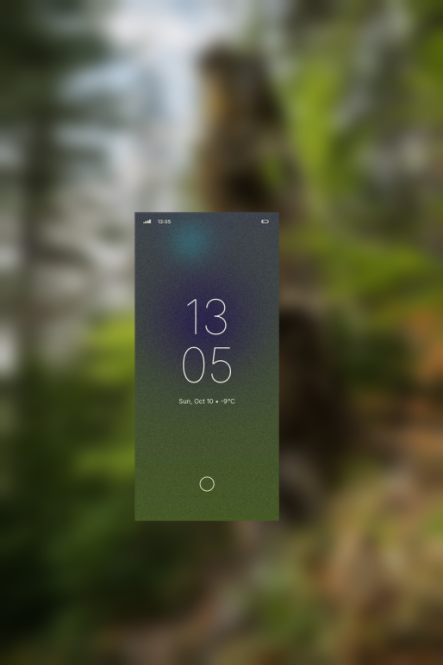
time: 13:05
